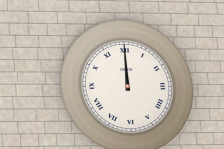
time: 12:00
